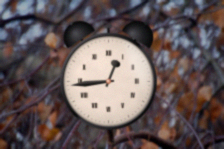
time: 12:44
